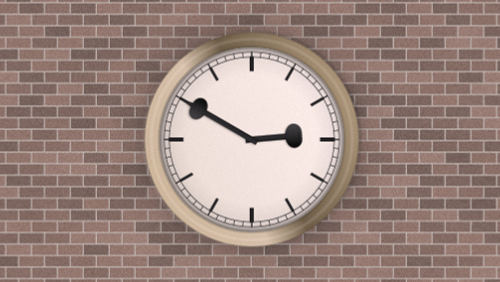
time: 2:50
